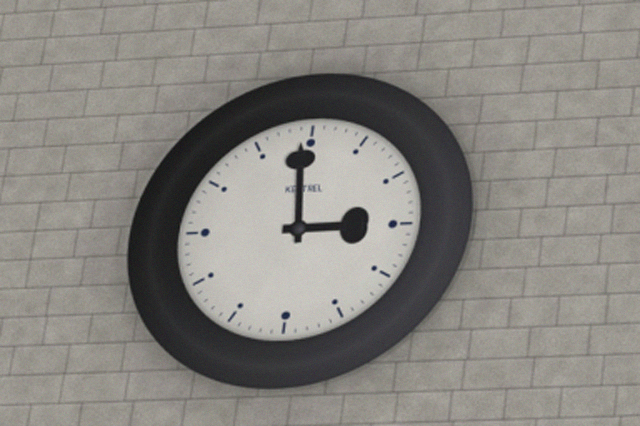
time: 2:59
